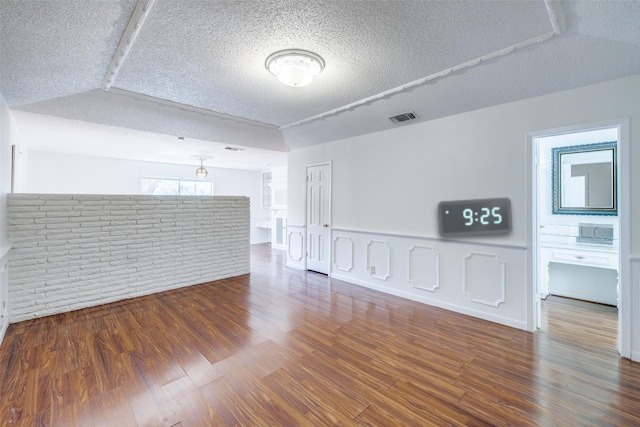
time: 9:25
